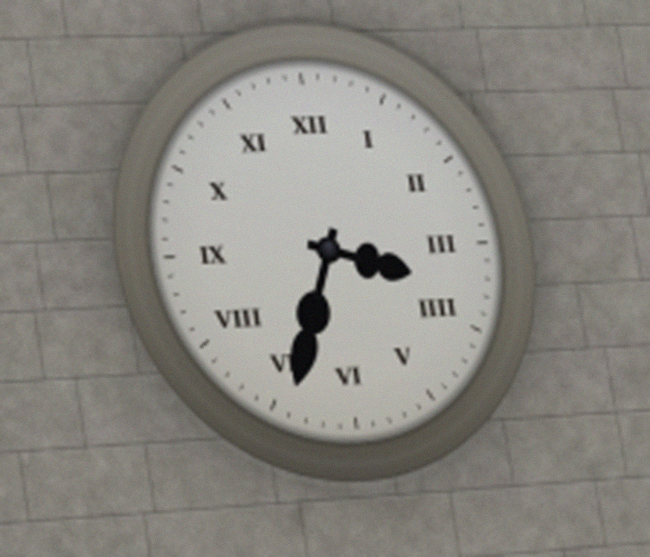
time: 3:34
